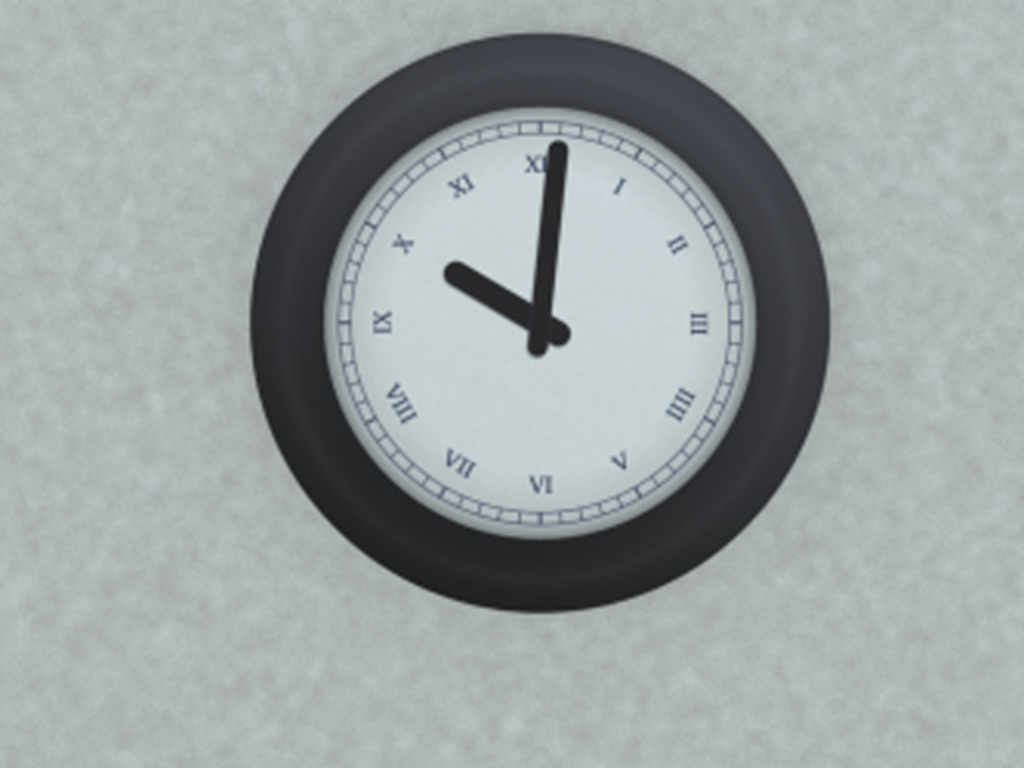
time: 10:01
